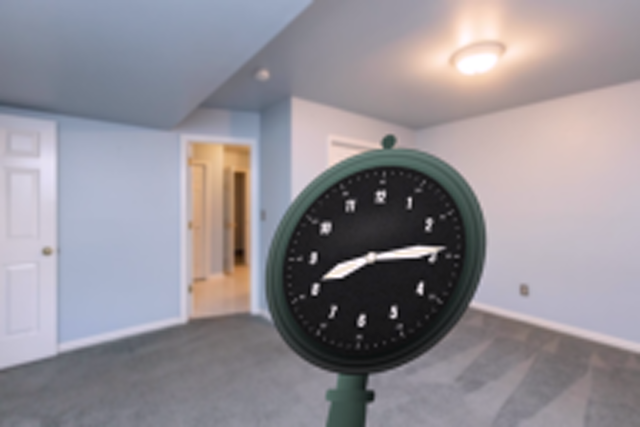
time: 8:14
